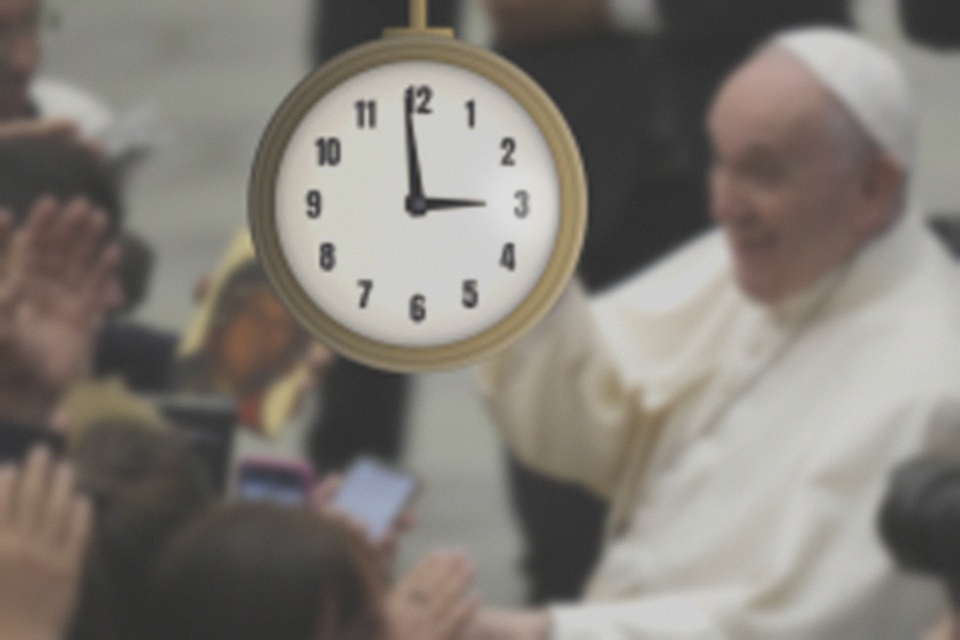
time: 2:59
